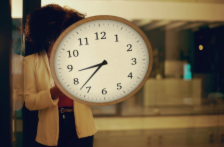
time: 8:37
